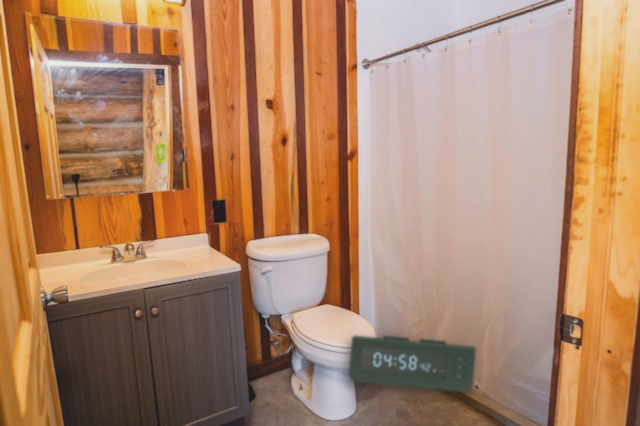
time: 4:58
